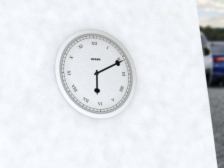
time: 6:11
